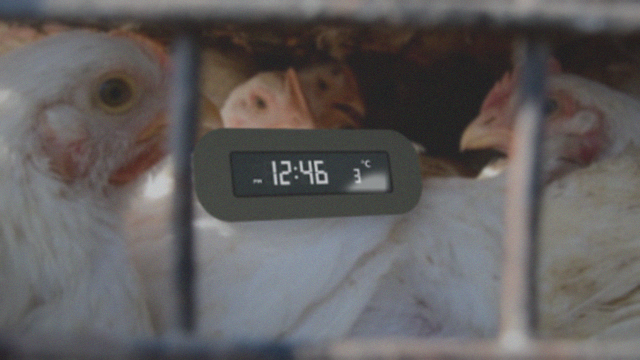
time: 12:46
